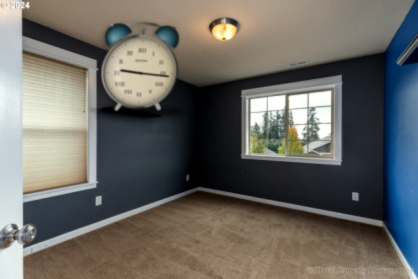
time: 9:16
